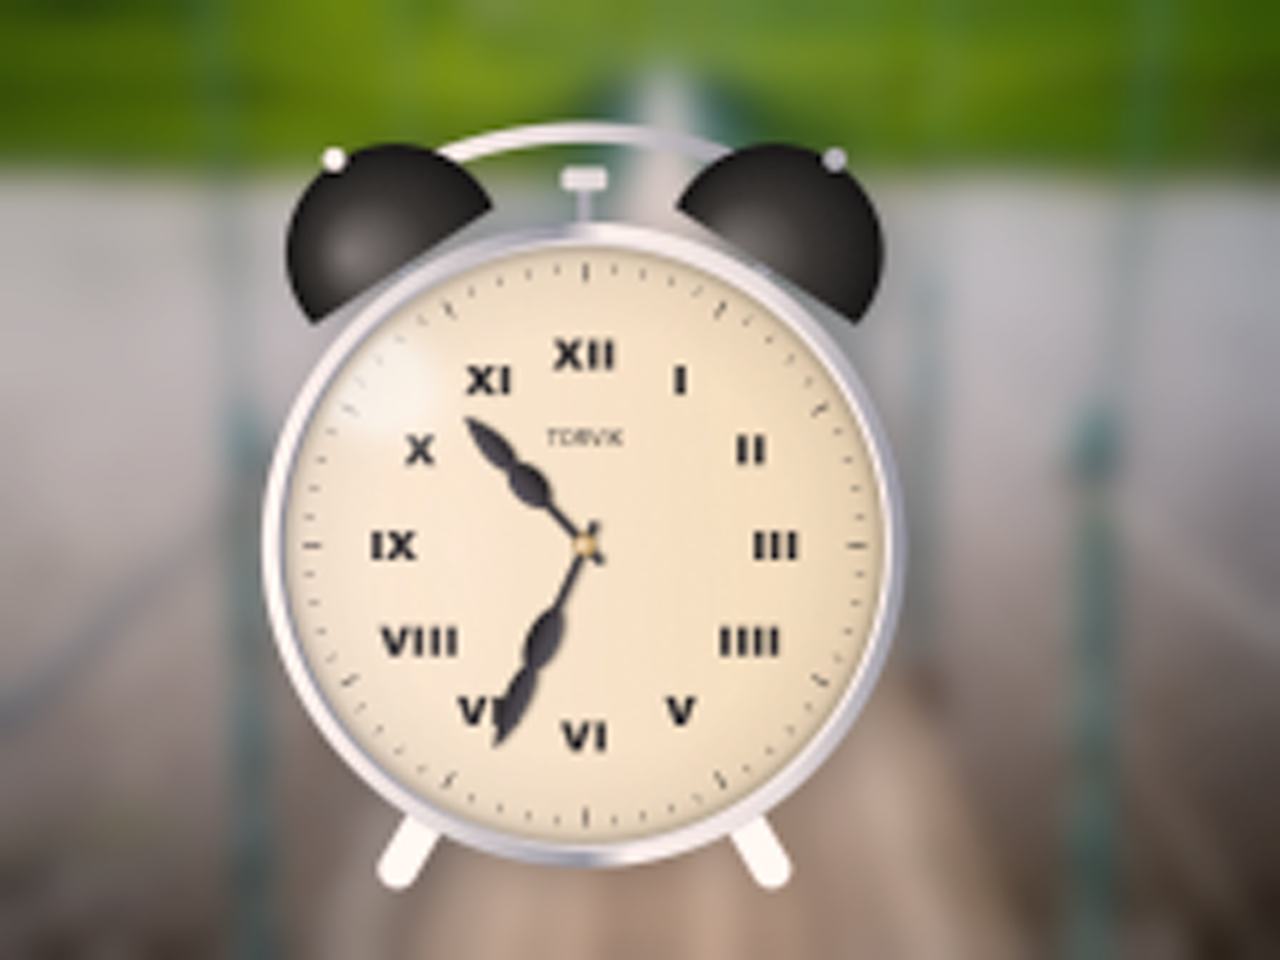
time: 10:34
